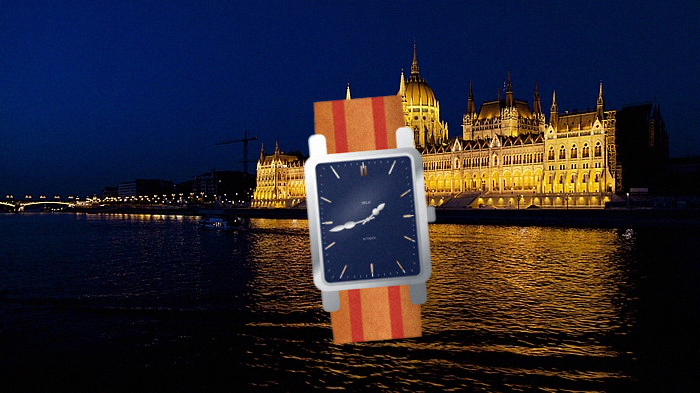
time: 1:43
